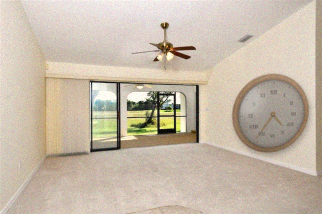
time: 4:36
